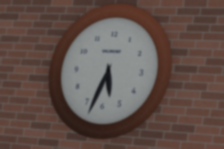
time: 5:33
